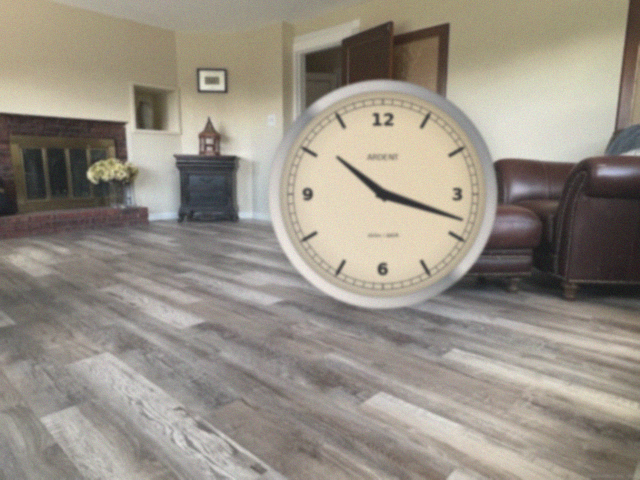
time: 10:18
